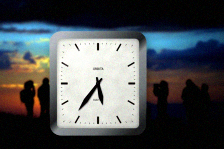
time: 5:36
